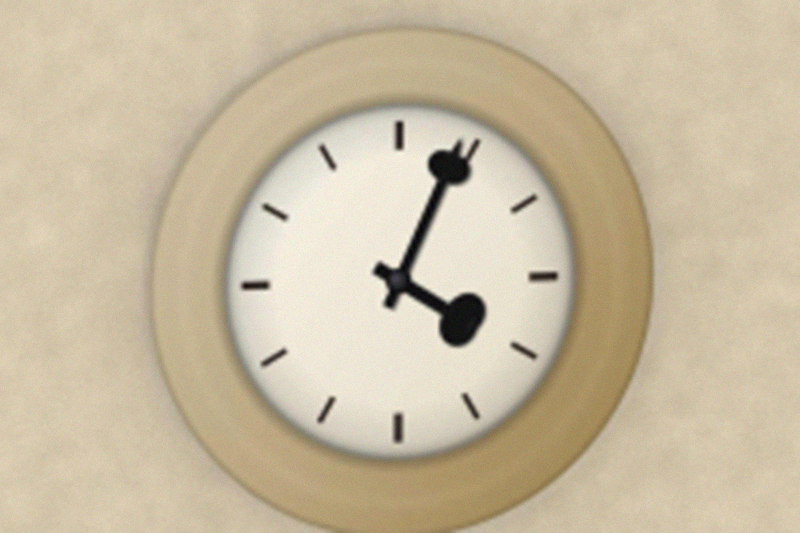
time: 4:04
